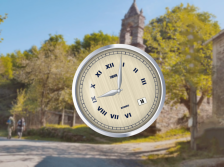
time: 9:04
